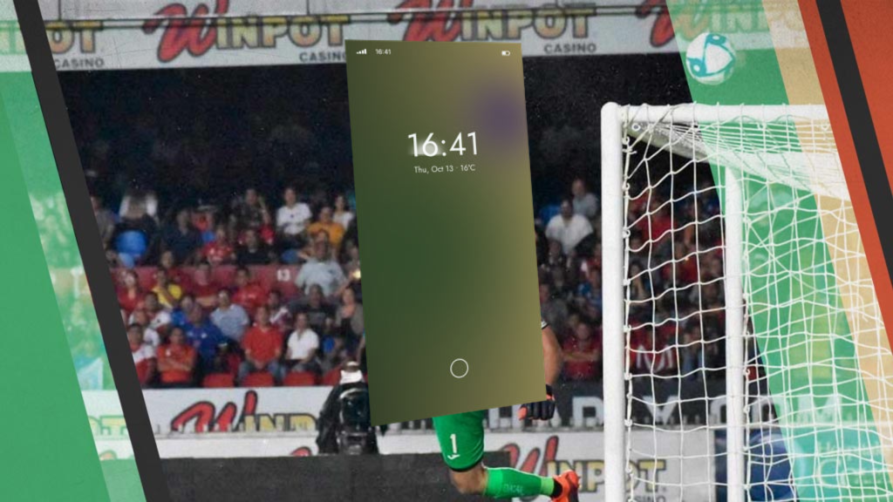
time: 16:41
